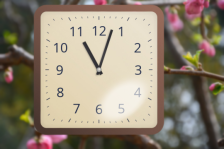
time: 11:03
